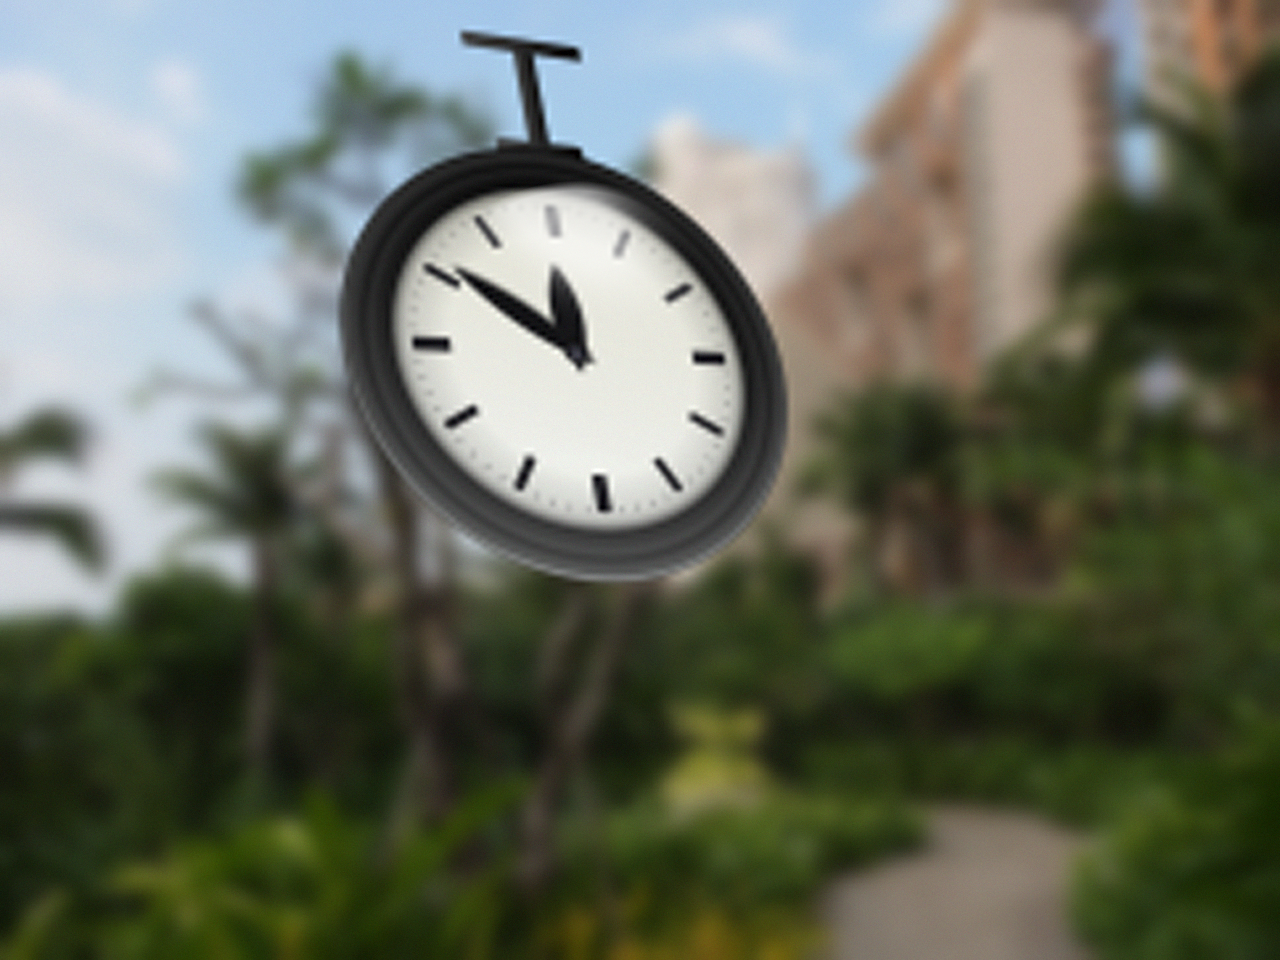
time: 11:51
